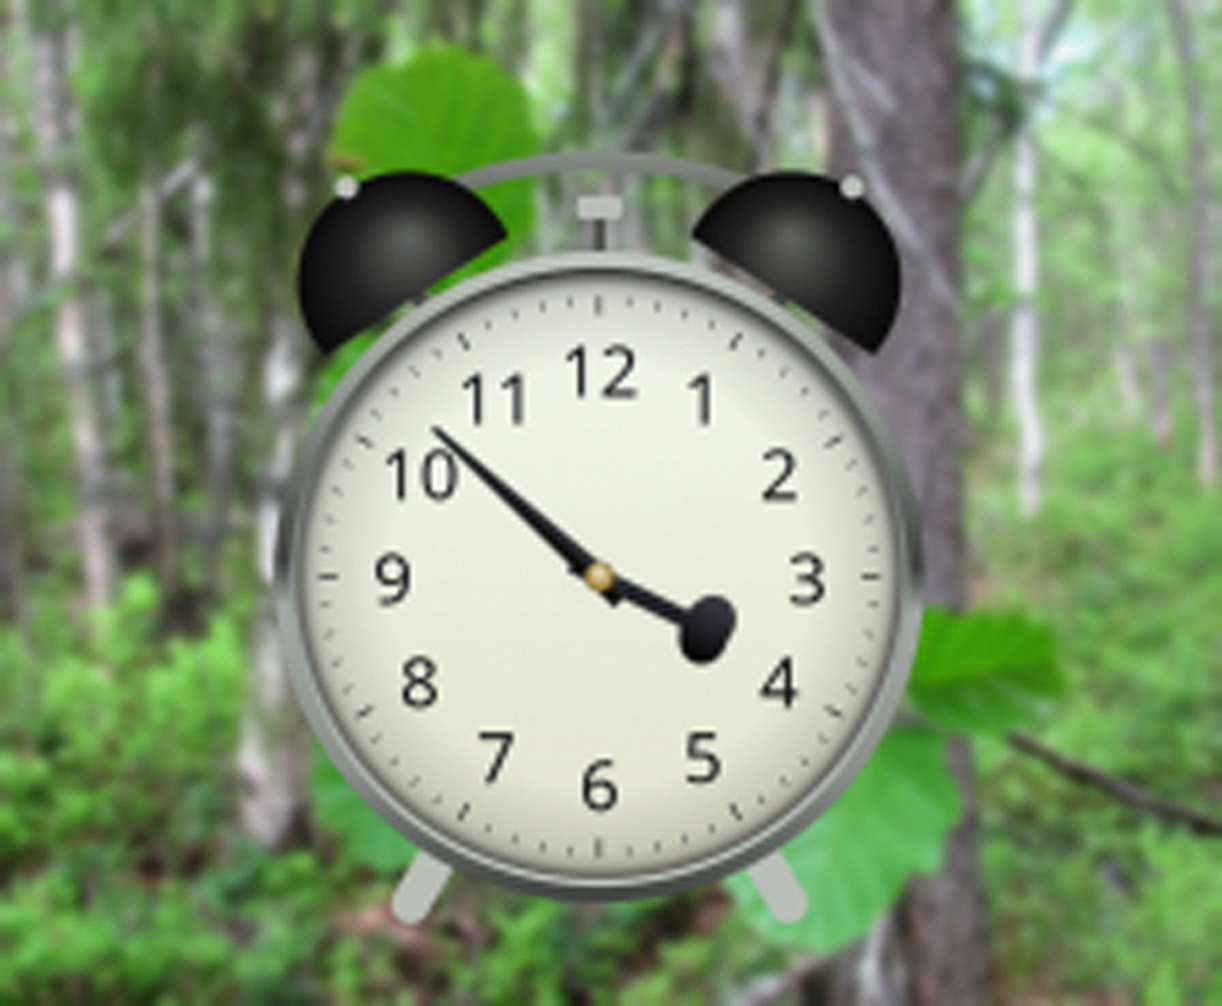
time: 3:52
